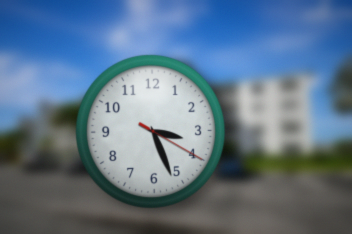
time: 3:26:20
